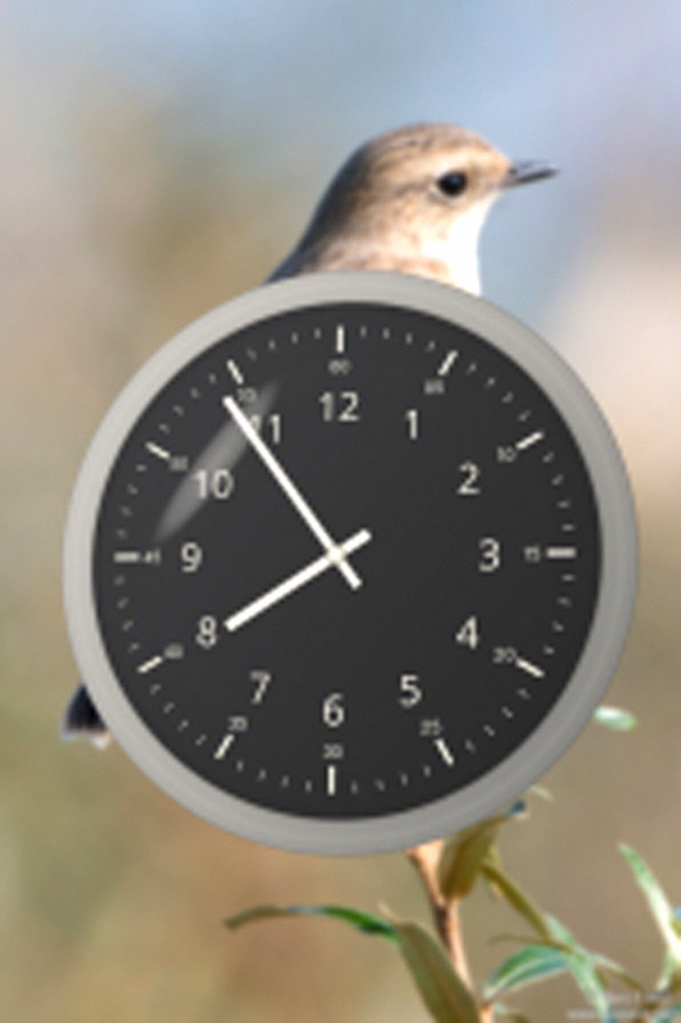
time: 7:54
